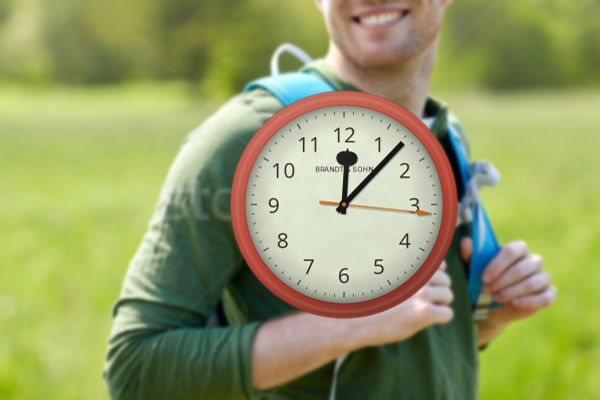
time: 12:07:16
